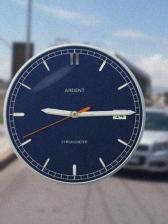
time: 9:14:41
